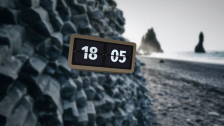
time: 18:05
